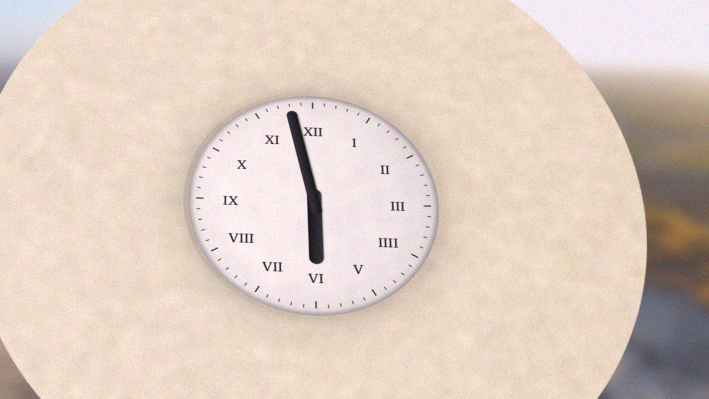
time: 5:58
